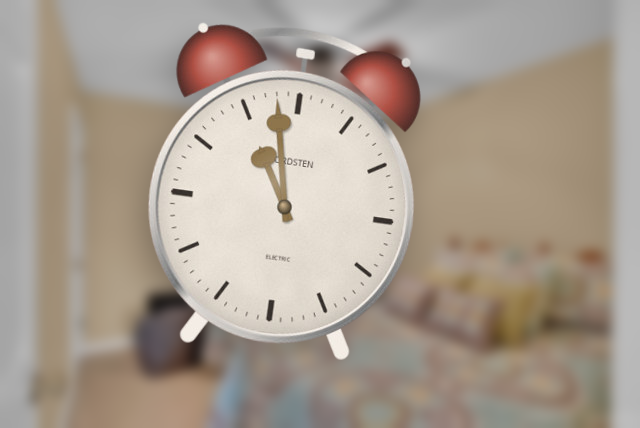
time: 10:58
